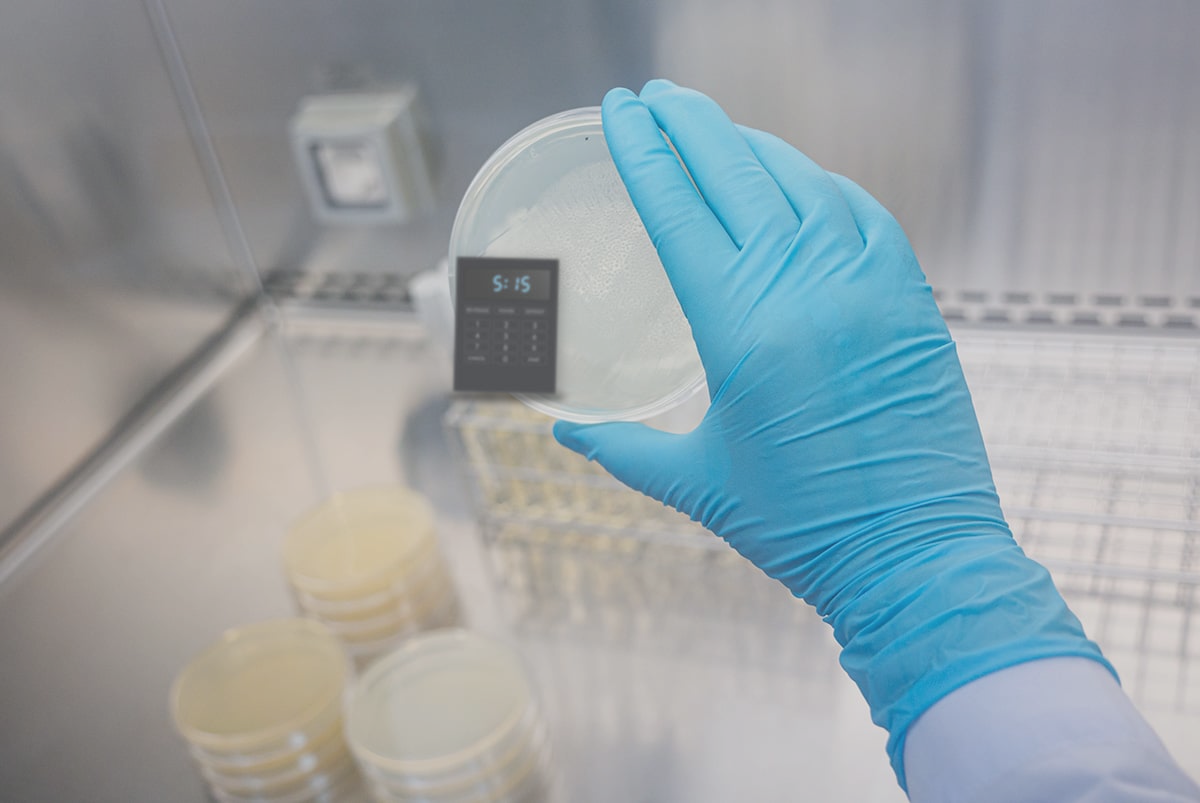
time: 5:15
